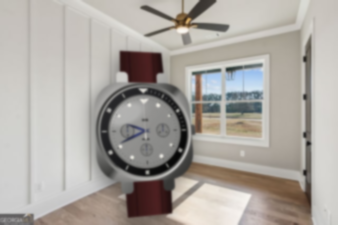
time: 9:41
